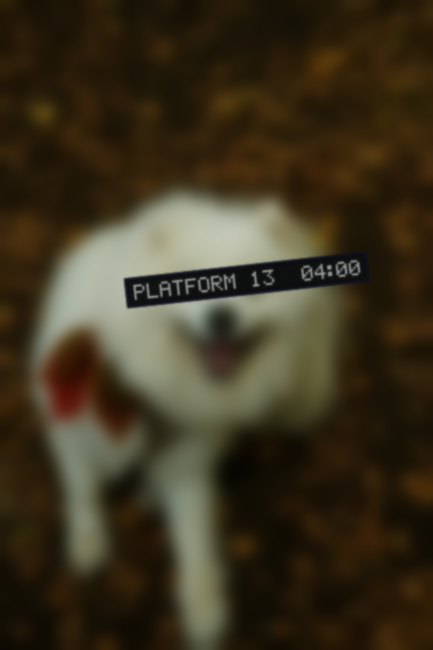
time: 4:00
